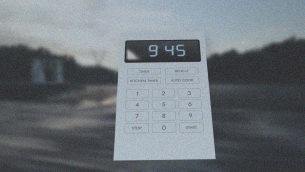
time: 9:45
